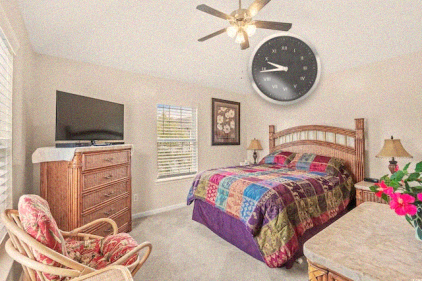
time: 9:44
